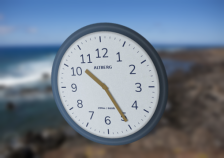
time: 10:25
